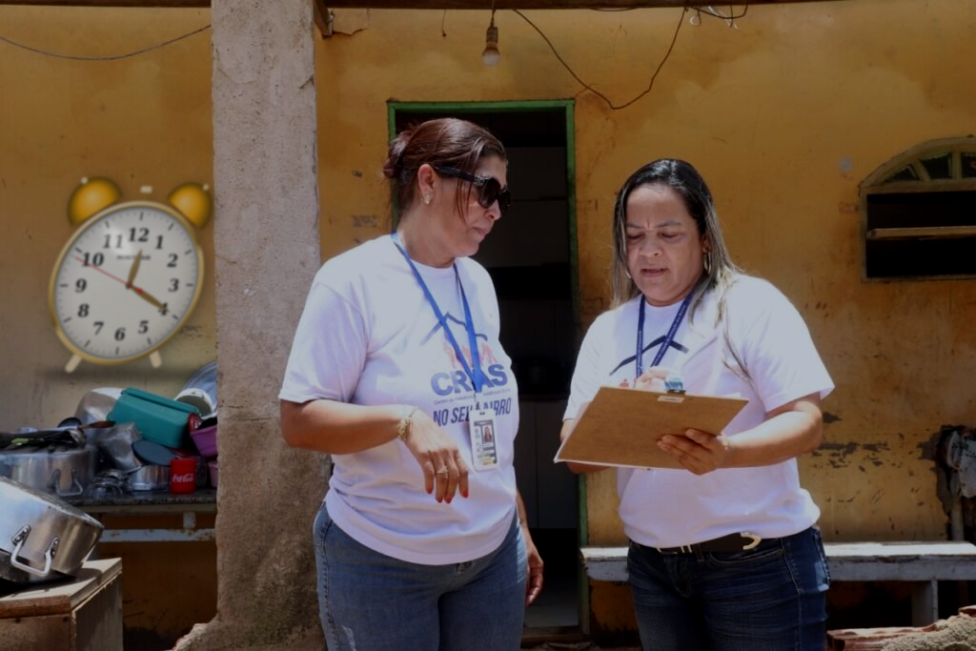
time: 12:19:49
